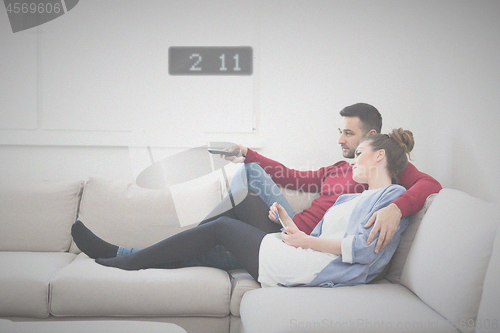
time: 2:11
